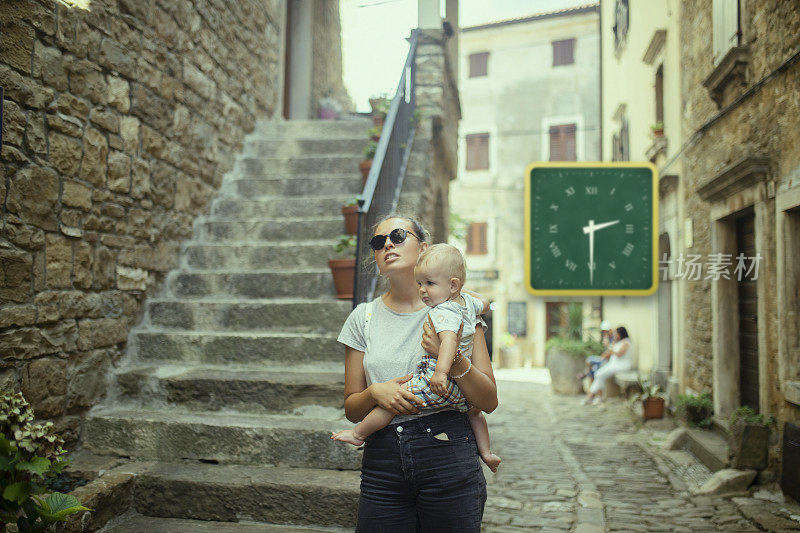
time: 2:30
